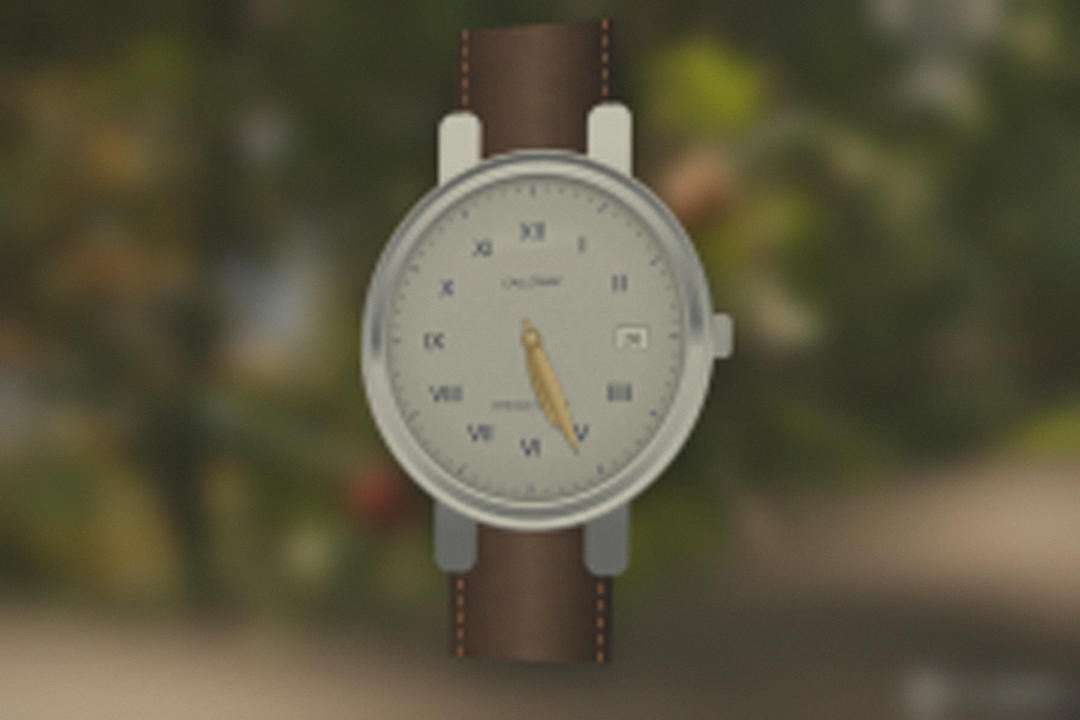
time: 5:26
